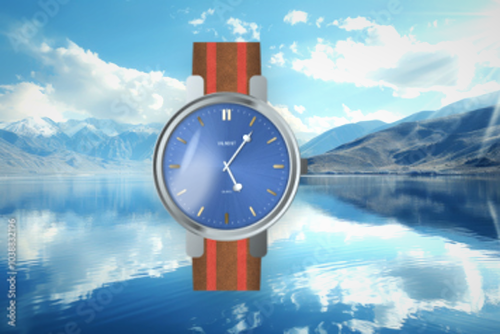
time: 5:06
